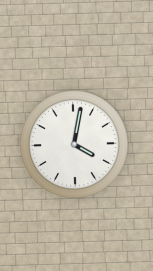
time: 4:02
